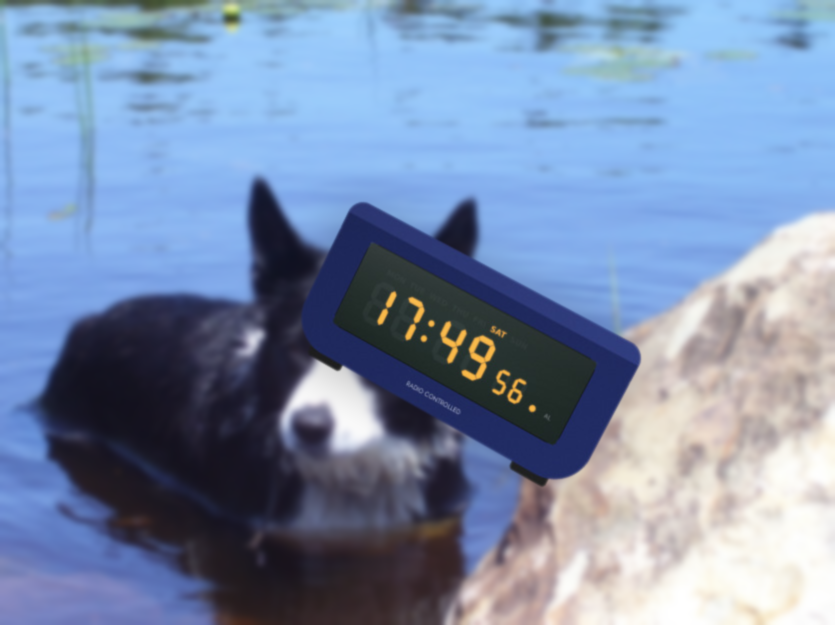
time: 17:49:56
